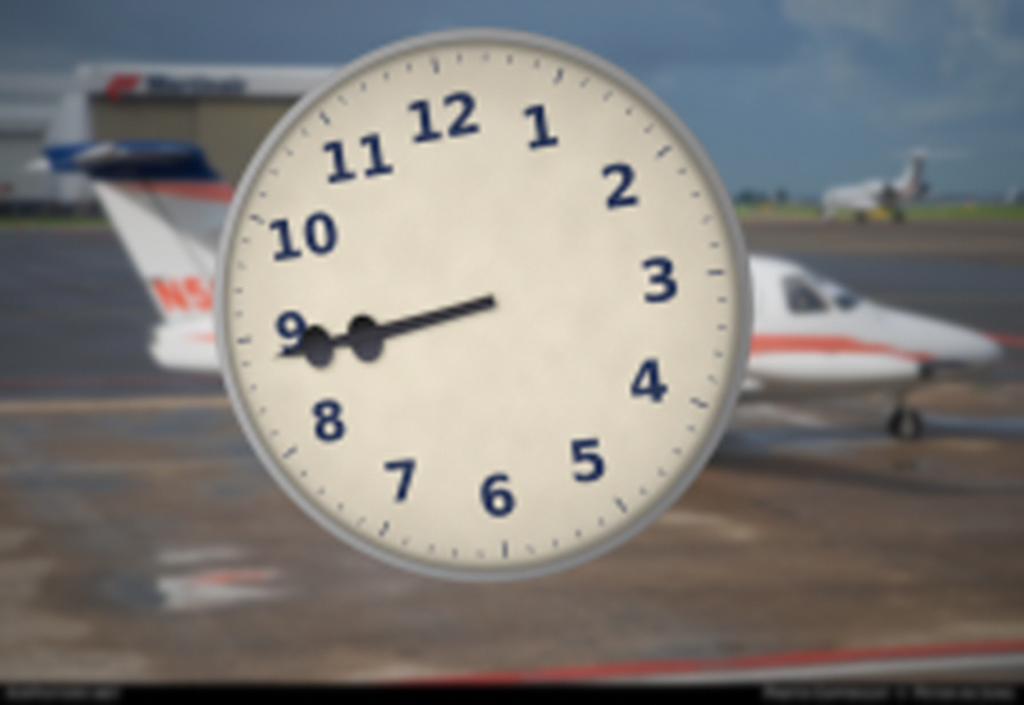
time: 8:44
